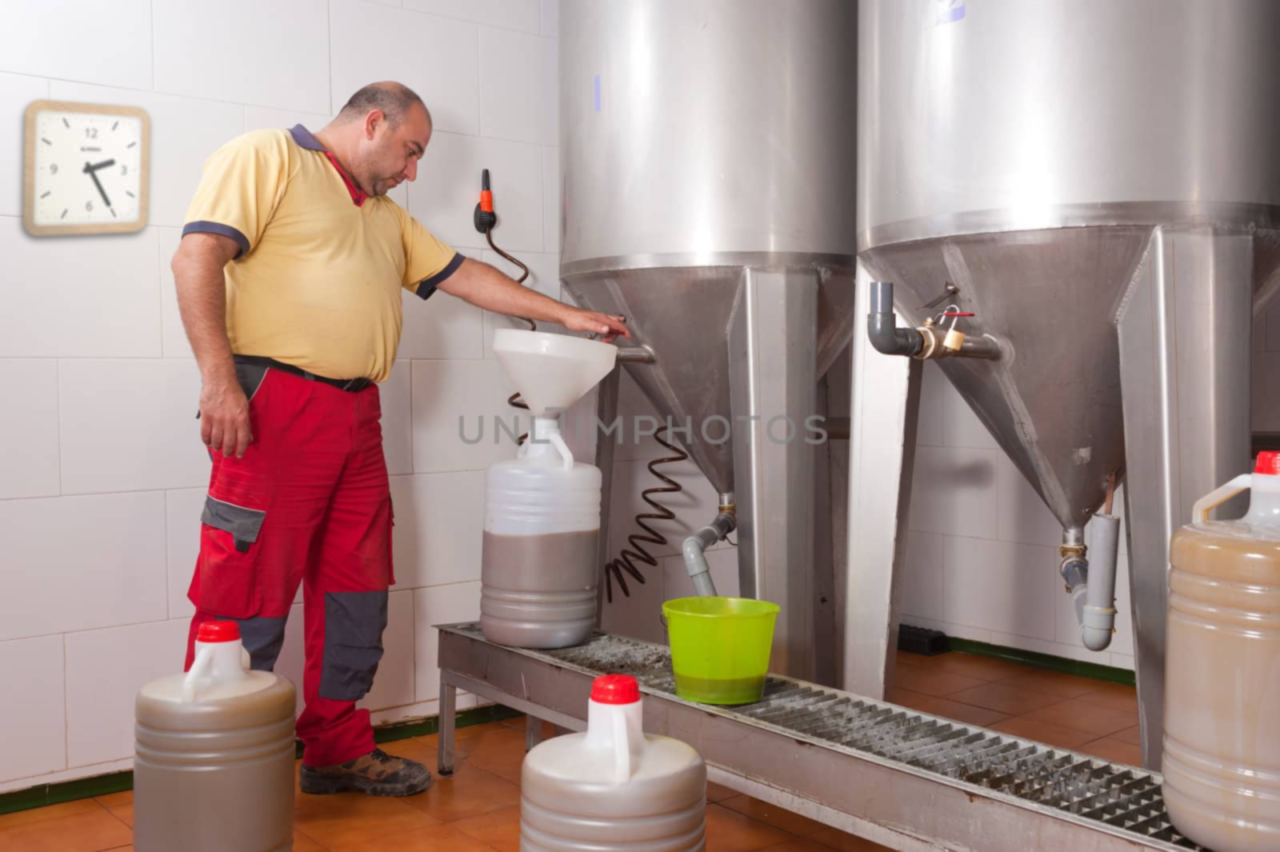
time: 2:25
